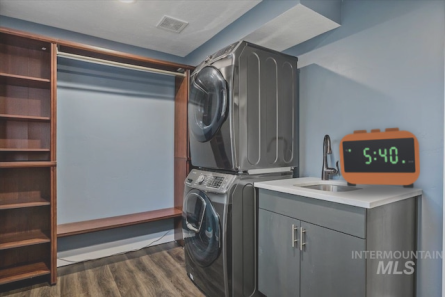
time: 5:40
